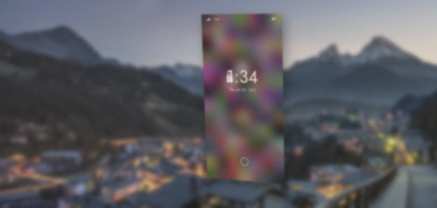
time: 1:34
